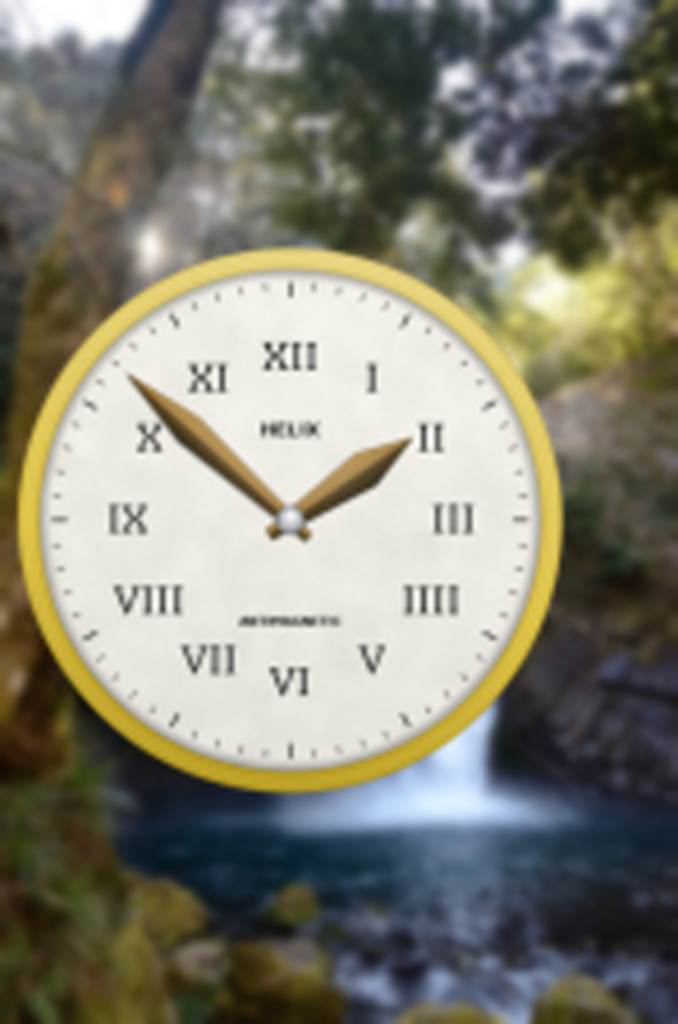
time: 1:52
